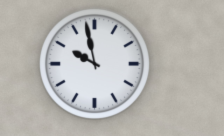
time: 9:58
